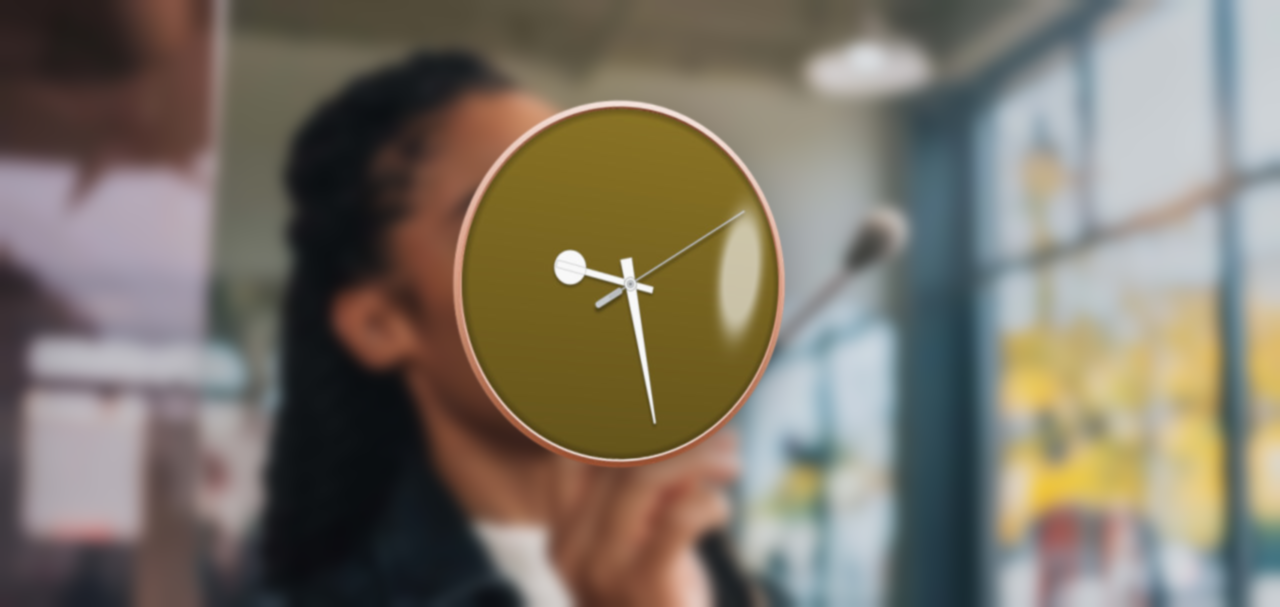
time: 9:28:10
